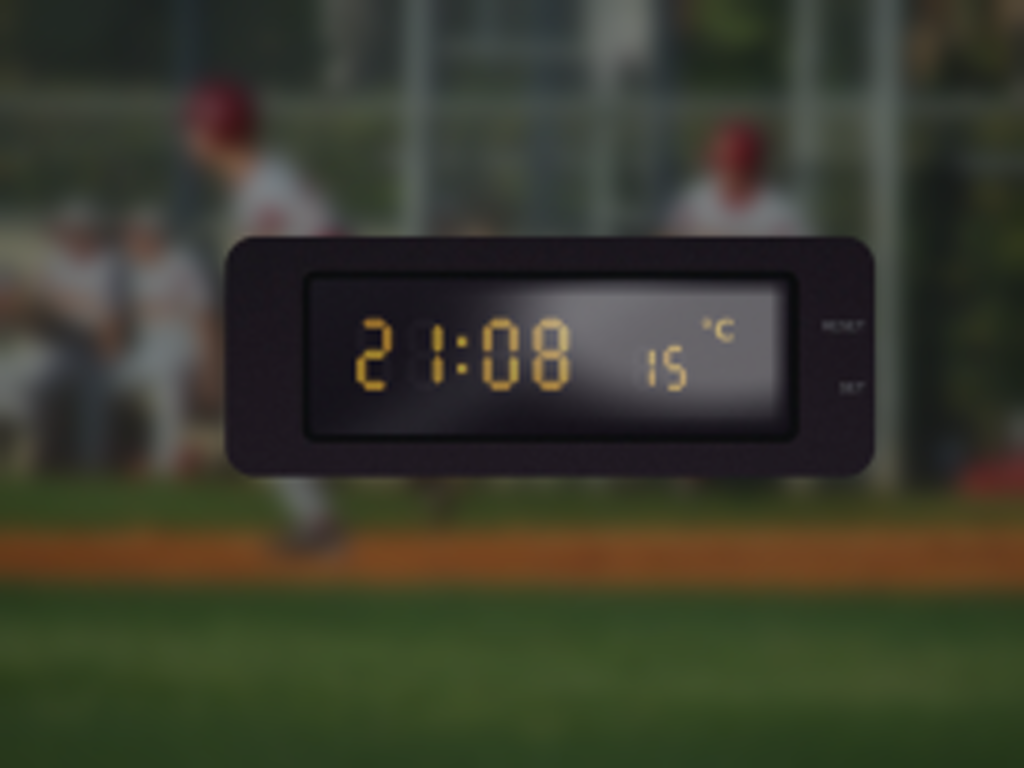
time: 21:08
